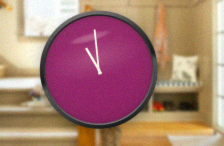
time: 10:59
